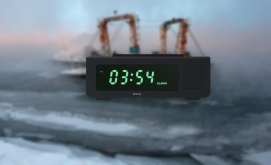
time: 3:54
